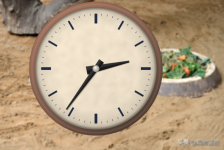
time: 2:36
